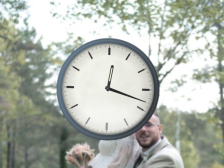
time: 12:18
